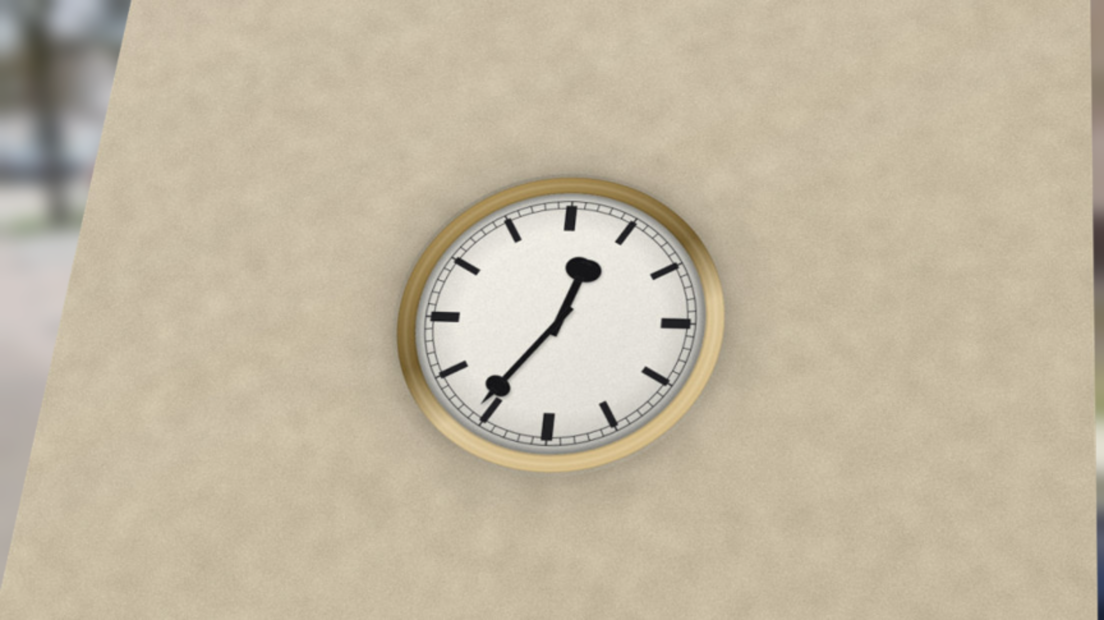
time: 12:36
